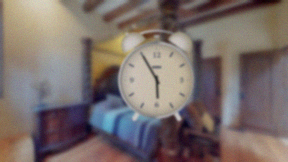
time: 5:55
